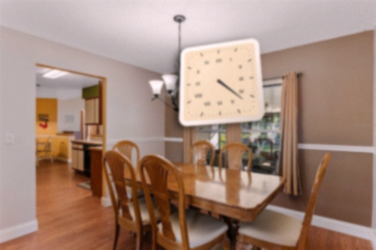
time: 4:22
